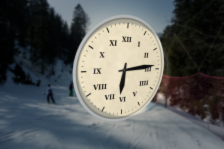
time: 6:14
